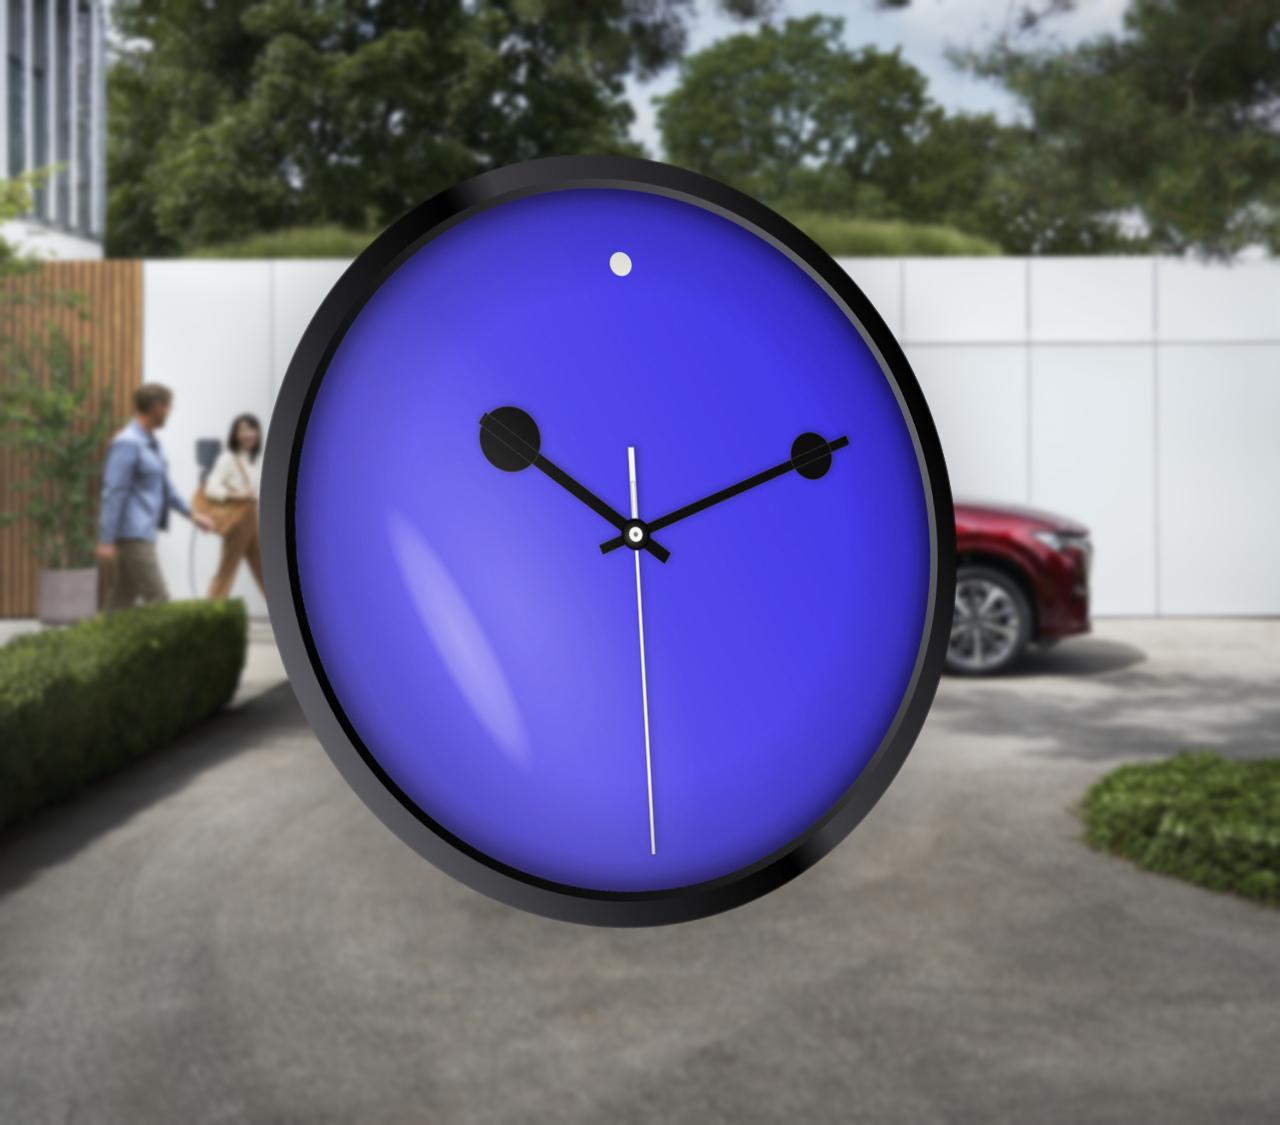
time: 10:11:30
